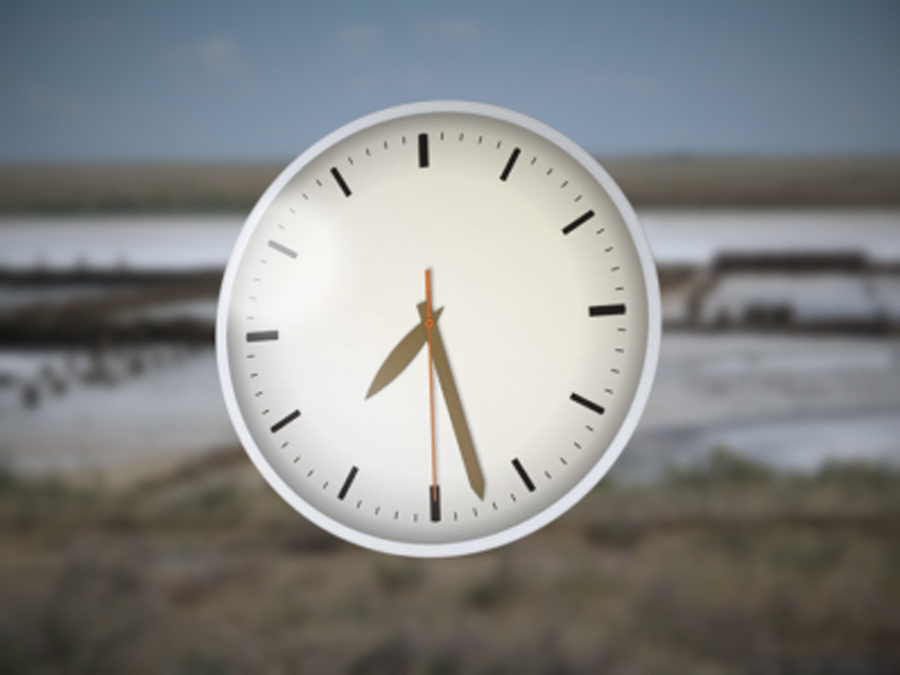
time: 7:27:30
